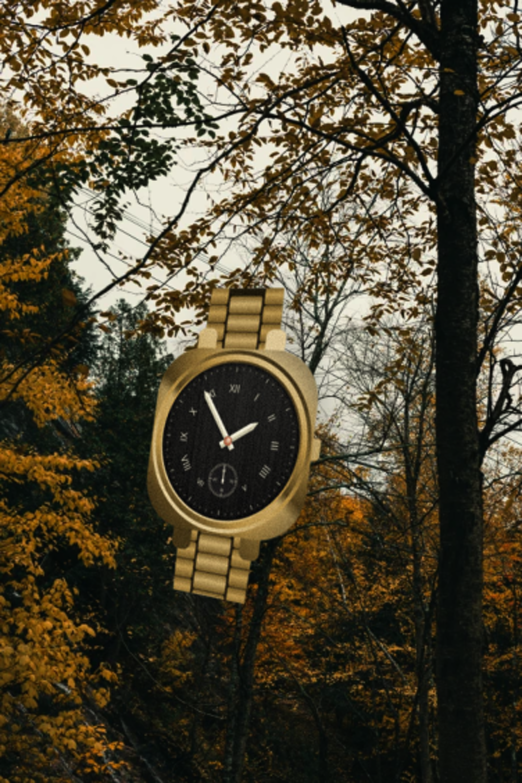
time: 1:54
